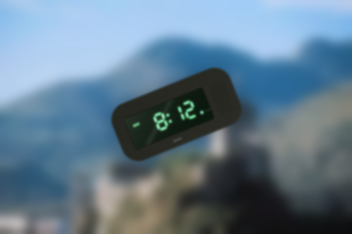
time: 8:12
